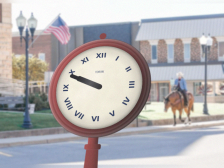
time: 9:49
